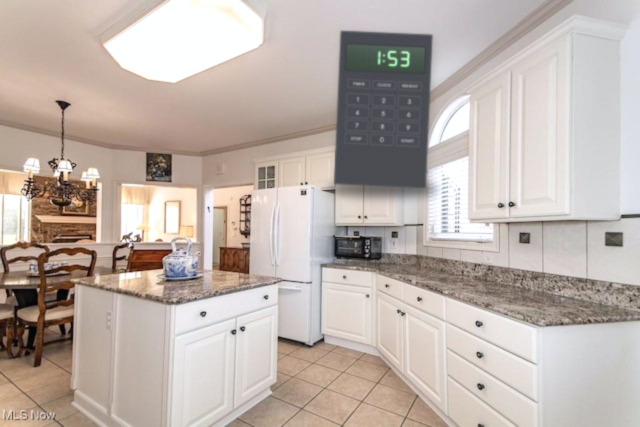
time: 1:53
